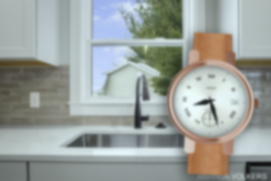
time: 8:27
